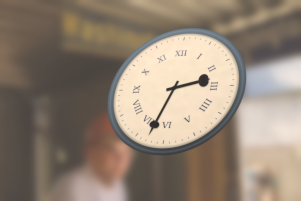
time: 2:33
